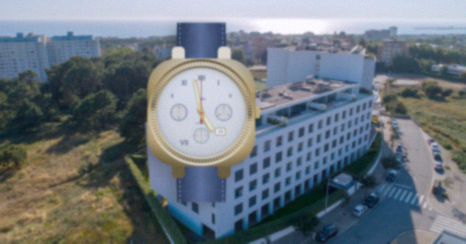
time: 4:58
